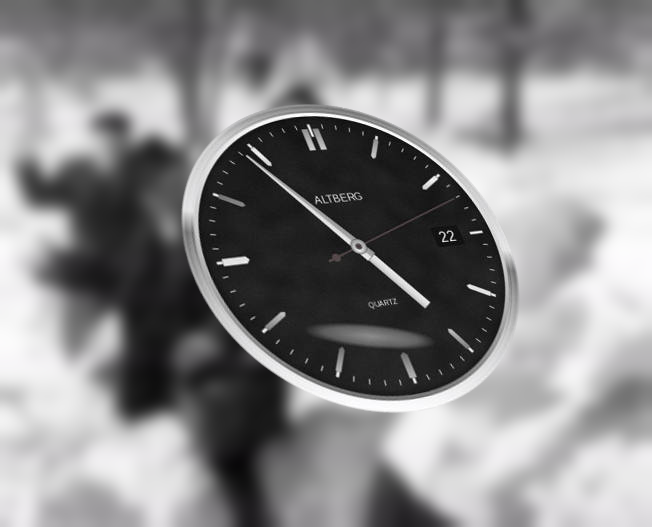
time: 4:54:12
